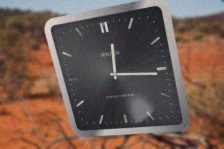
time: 12:16
